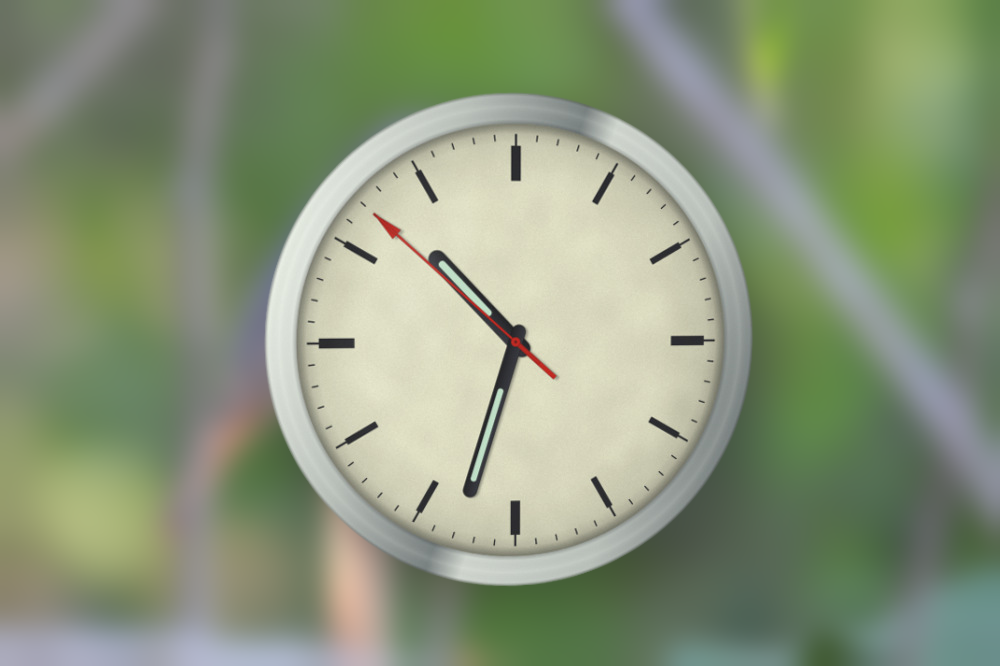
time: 10:32:52
